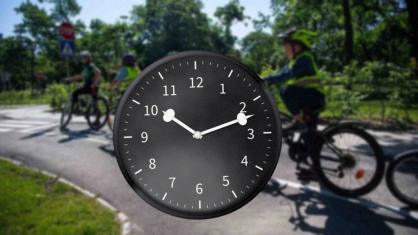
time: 10:12
